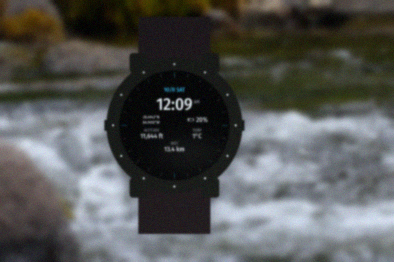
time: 12:09
